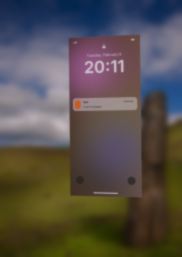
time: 20:11
